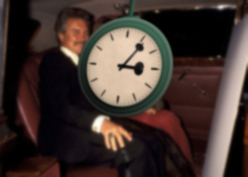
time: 3:06
